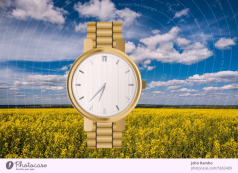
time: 6:37
